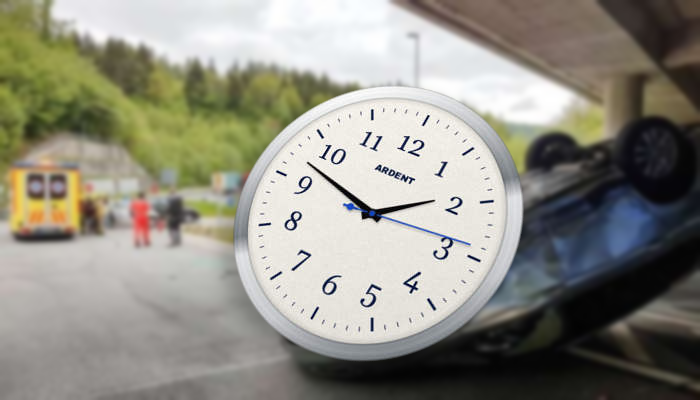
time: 1:47:14
